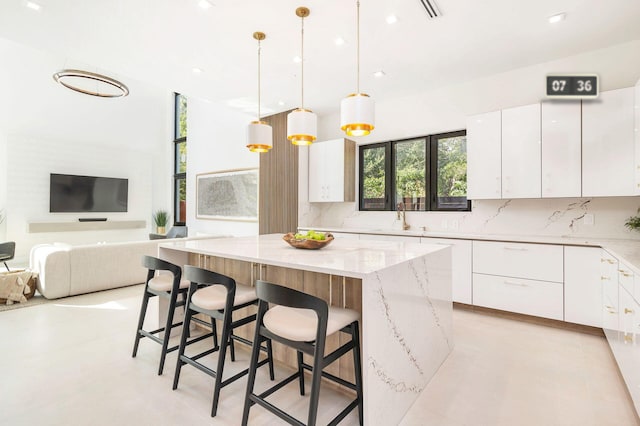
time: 7:36
